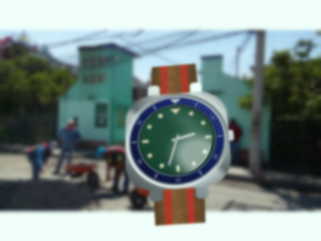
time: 2:33
